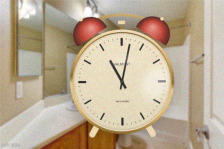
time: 11:02
